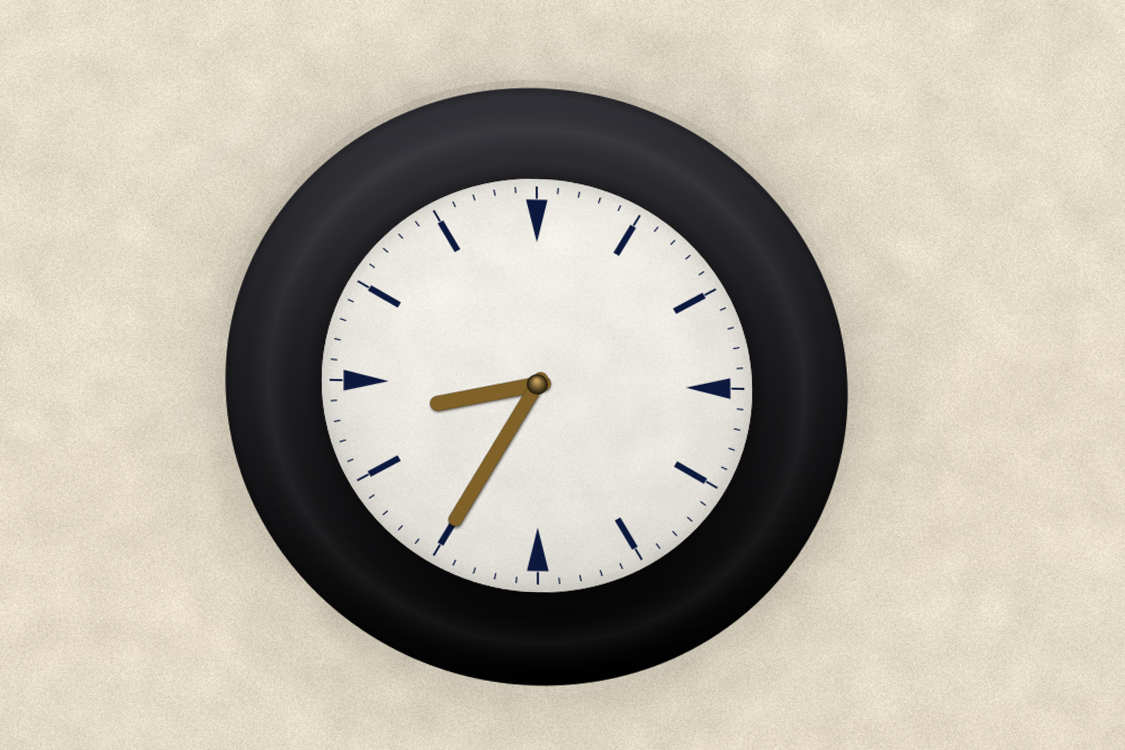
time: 8:35
